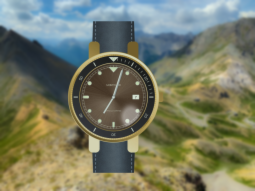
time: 7:03
